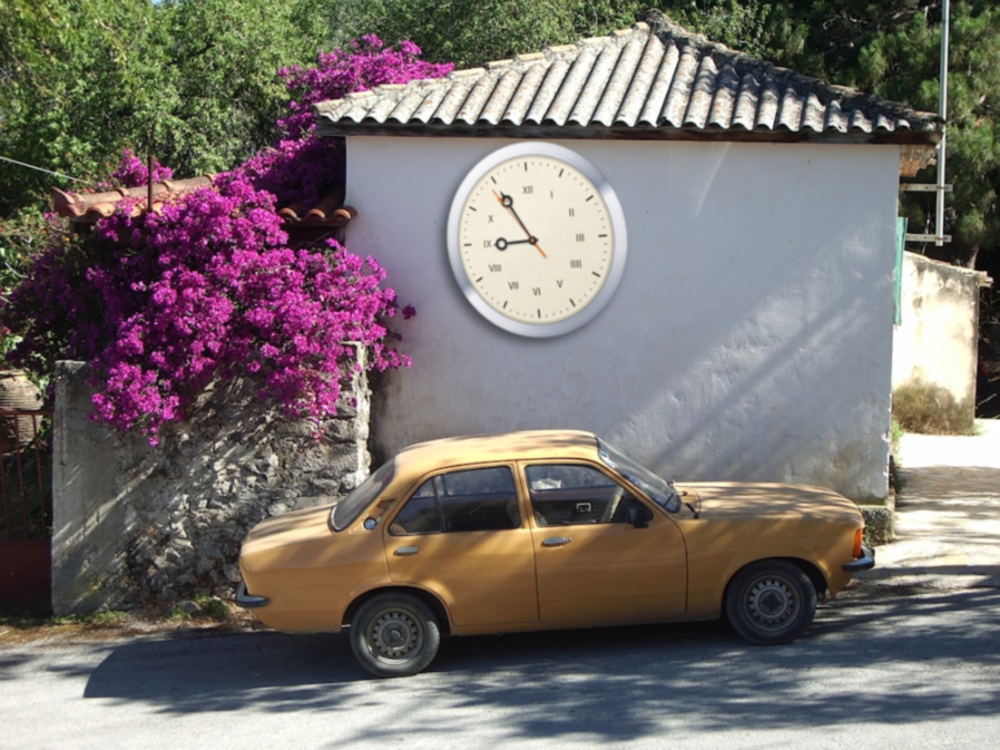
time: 8:54:54
